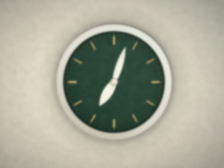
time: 7:03
